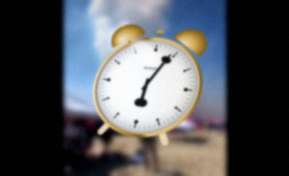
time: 6:04
